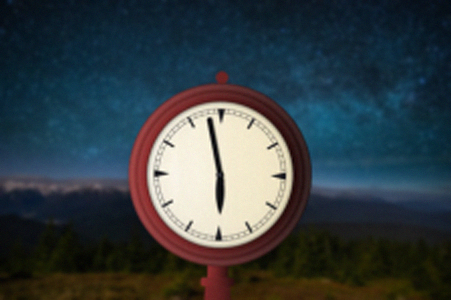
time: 5:58
